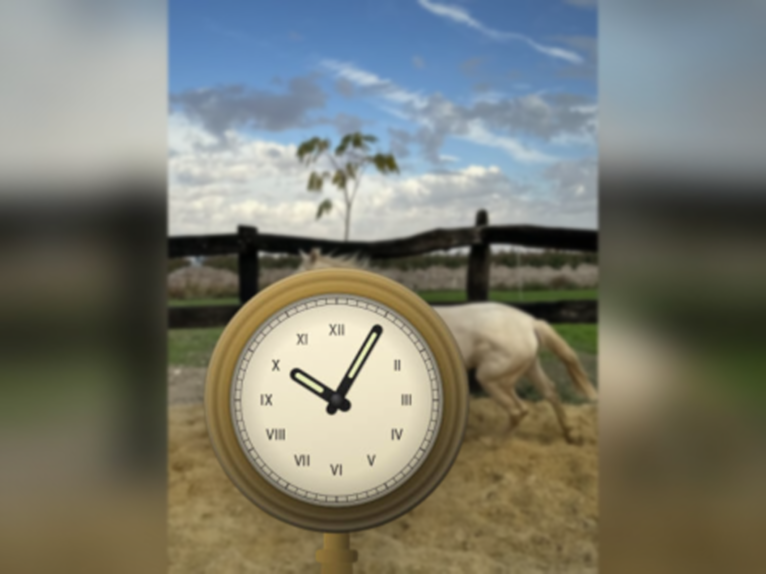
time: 10:05
